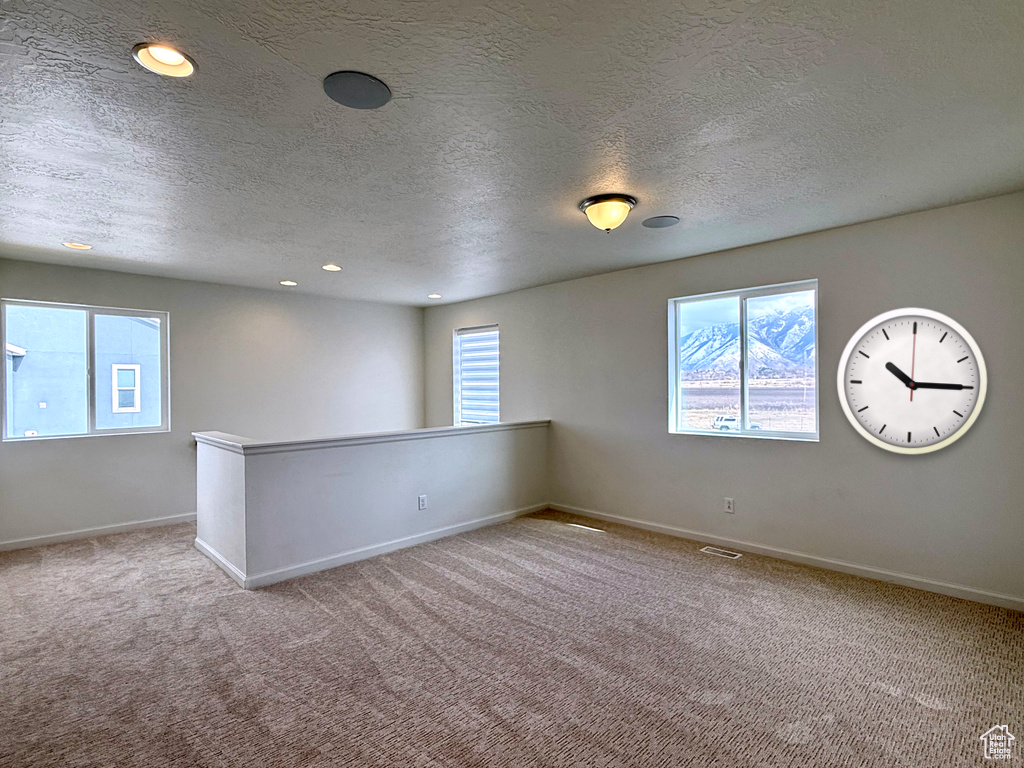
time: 10:15:00
